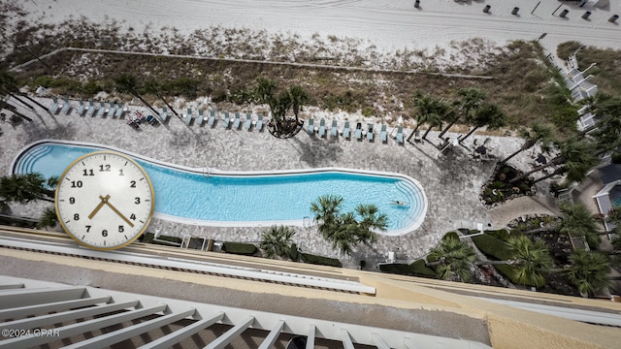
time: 7:22
